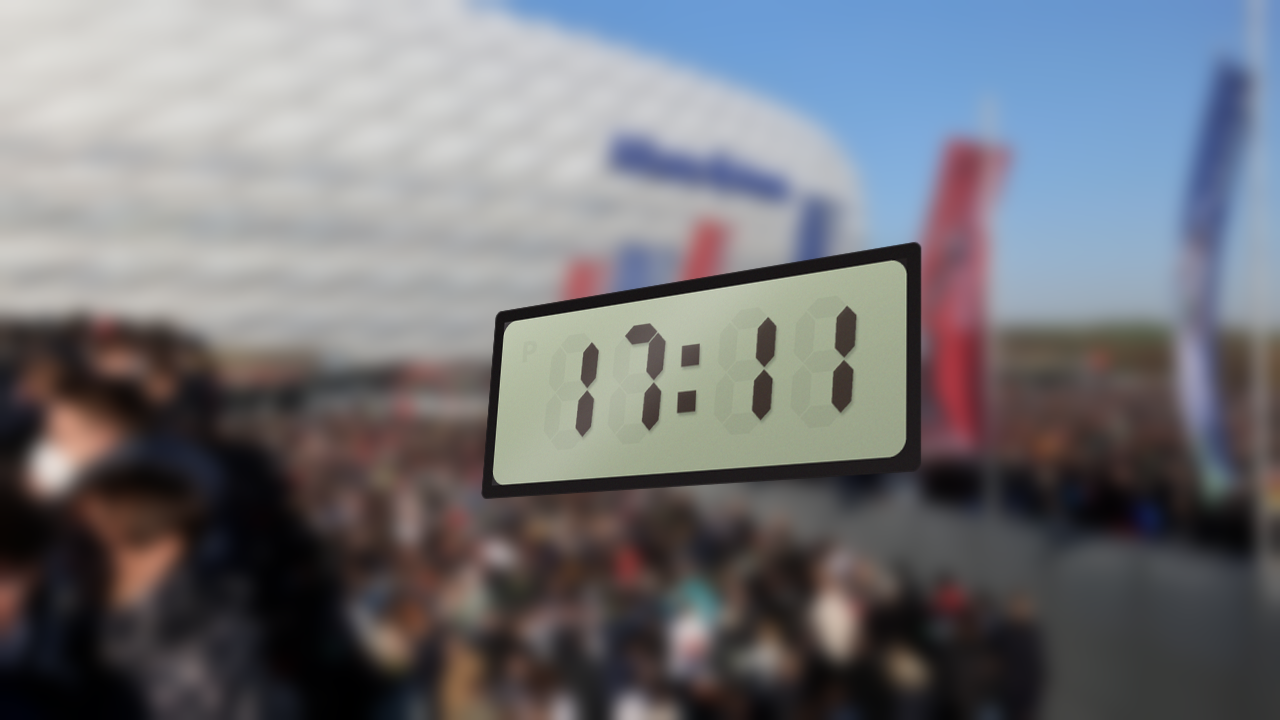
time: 17:11
